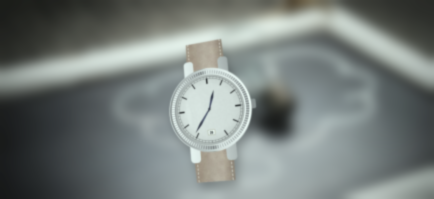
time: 12:36
